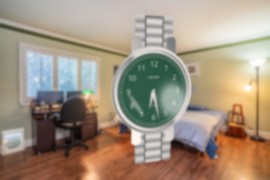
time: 6:28
